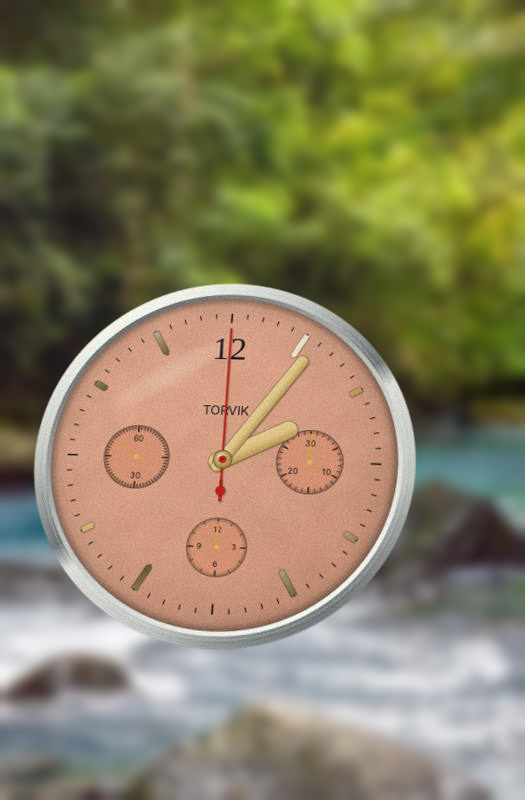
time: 2:05:51
